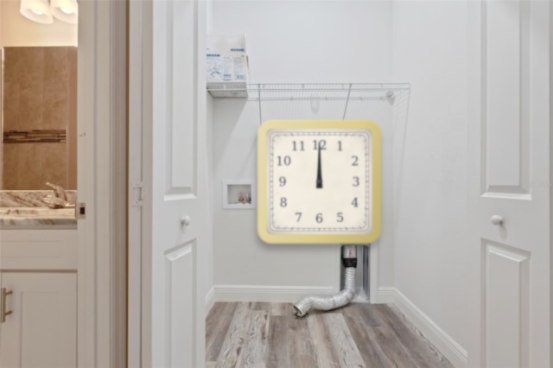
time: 12:00
